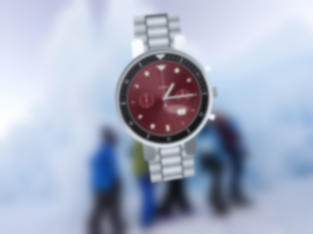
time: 1:15
